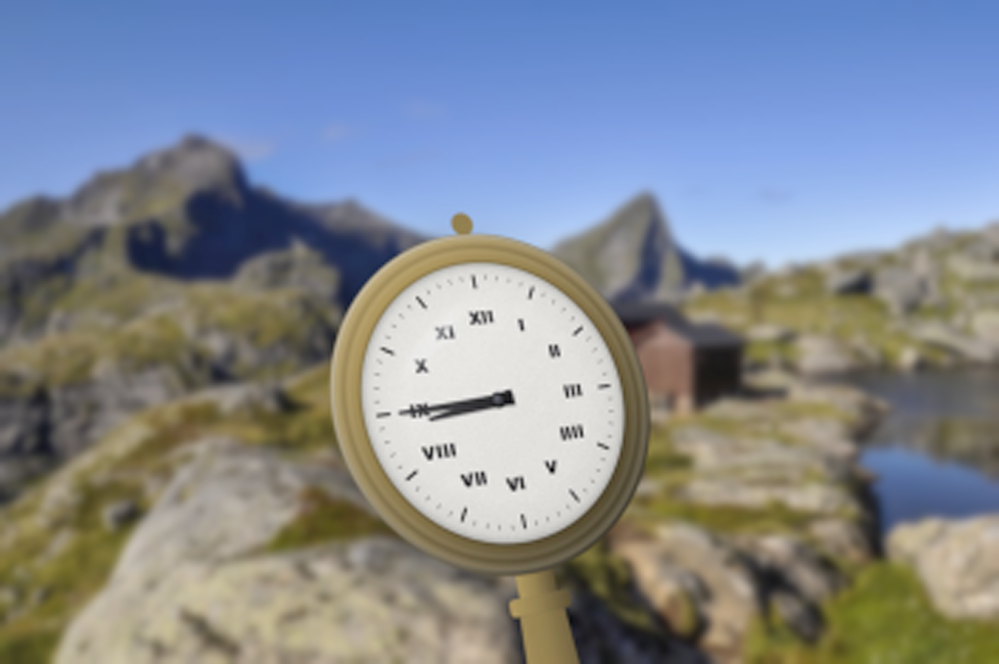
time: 8:45
